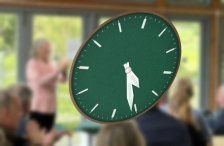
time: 4:26
